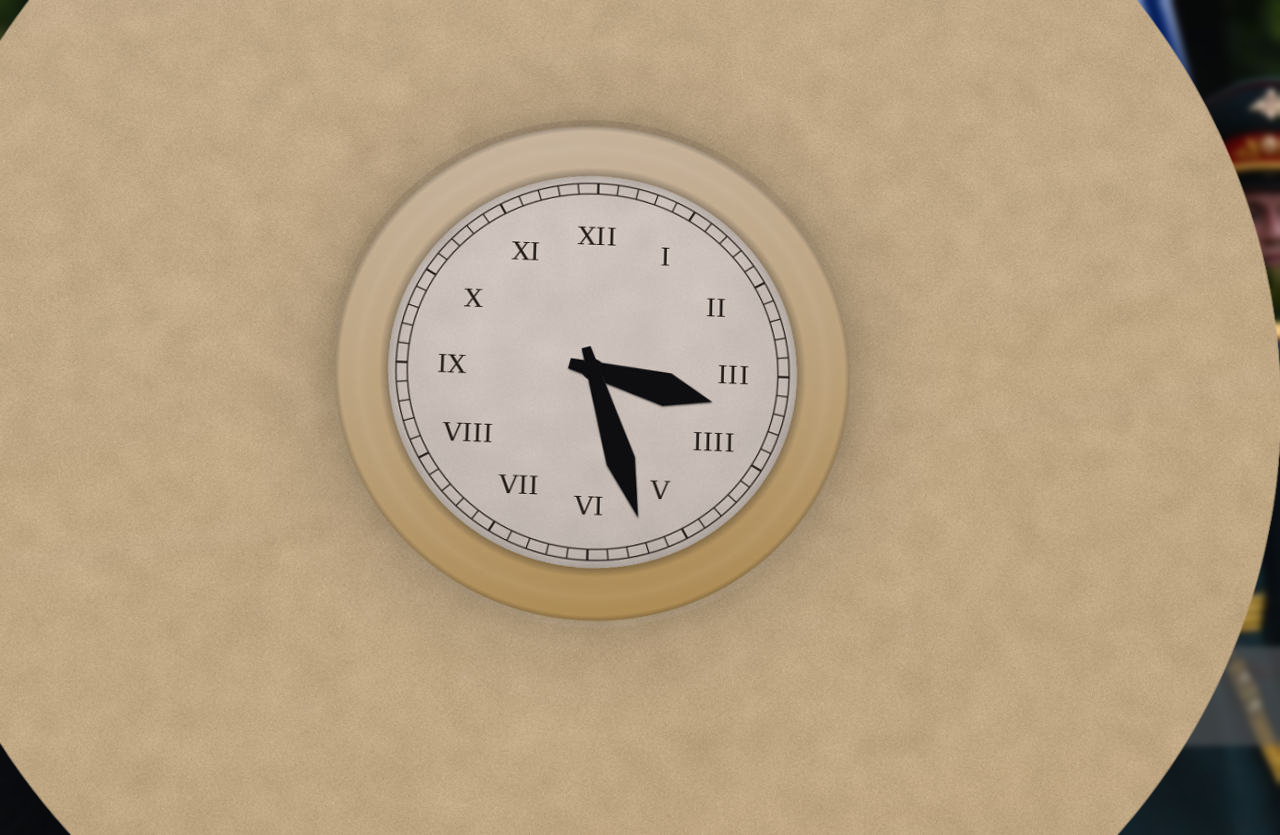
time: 3:27
